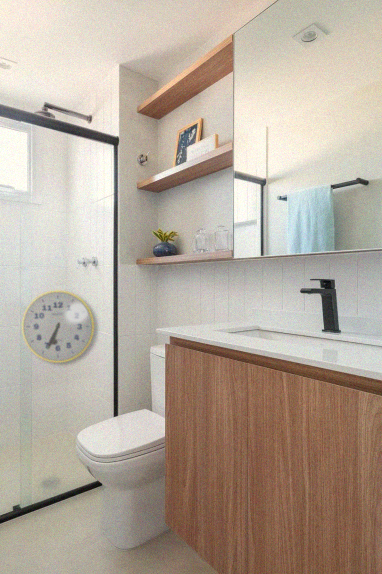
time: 6:34
